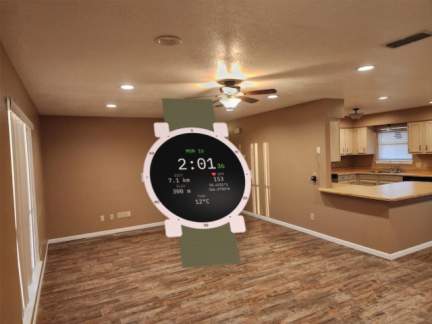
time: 2:01
